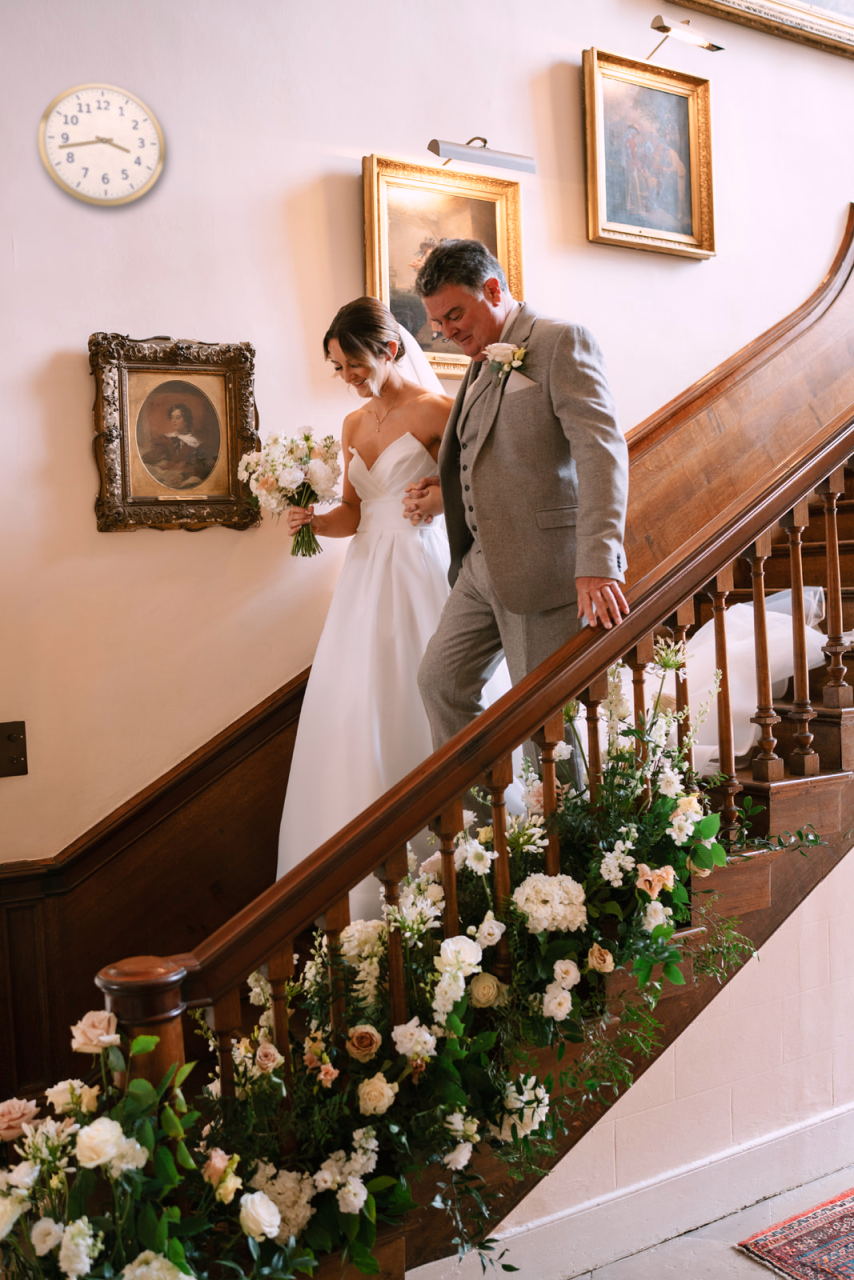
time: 3:43
